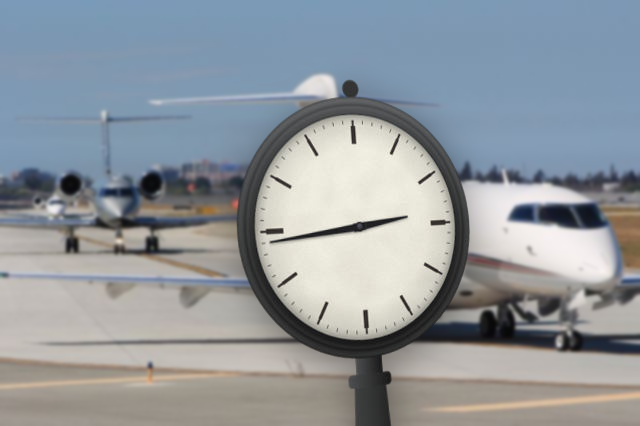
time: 2:44
